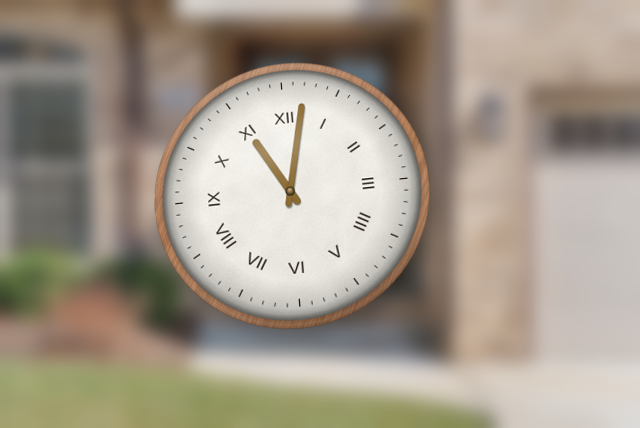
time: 11:02
